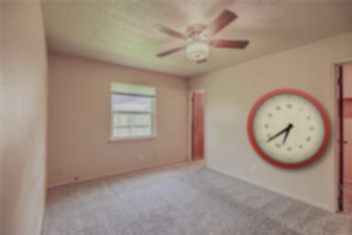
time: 6:39
